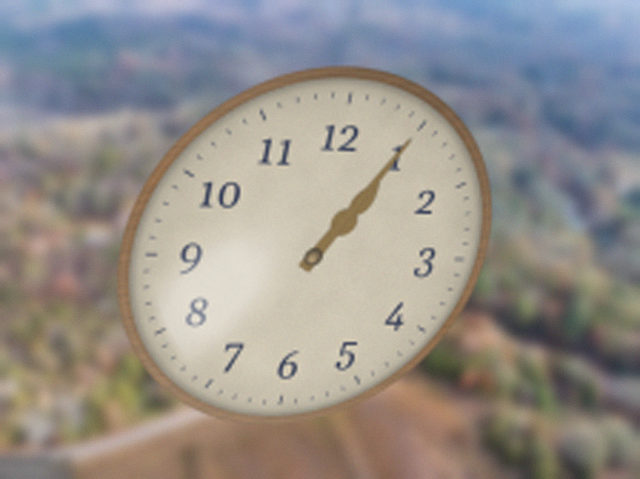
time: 1:05
